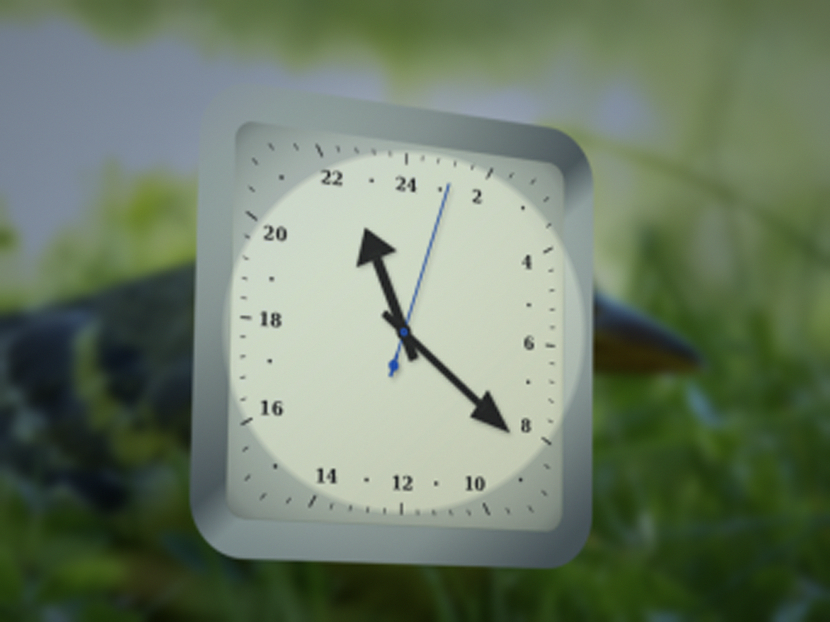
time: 22:21:03
